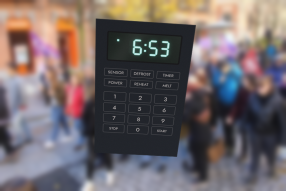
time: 6:53
